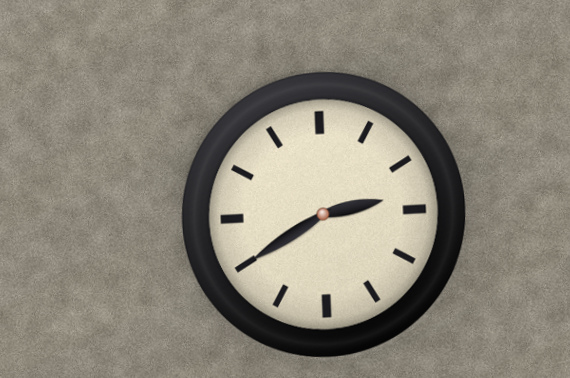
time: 2:40
